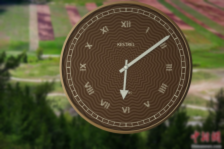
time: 6:09
